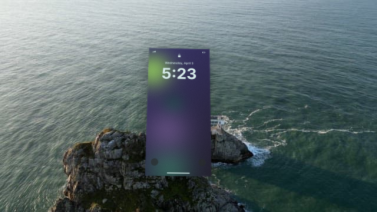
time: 5:23
